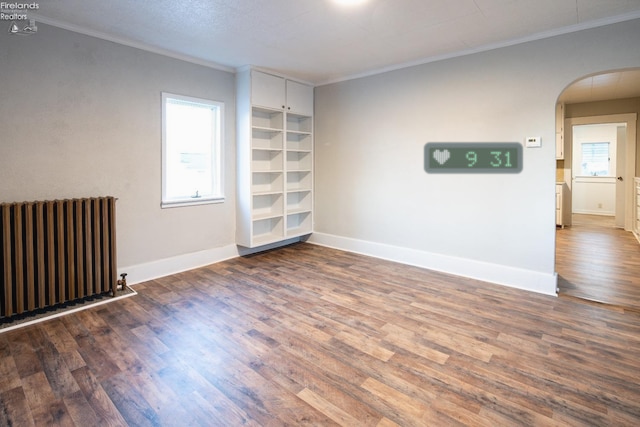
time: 9:31
